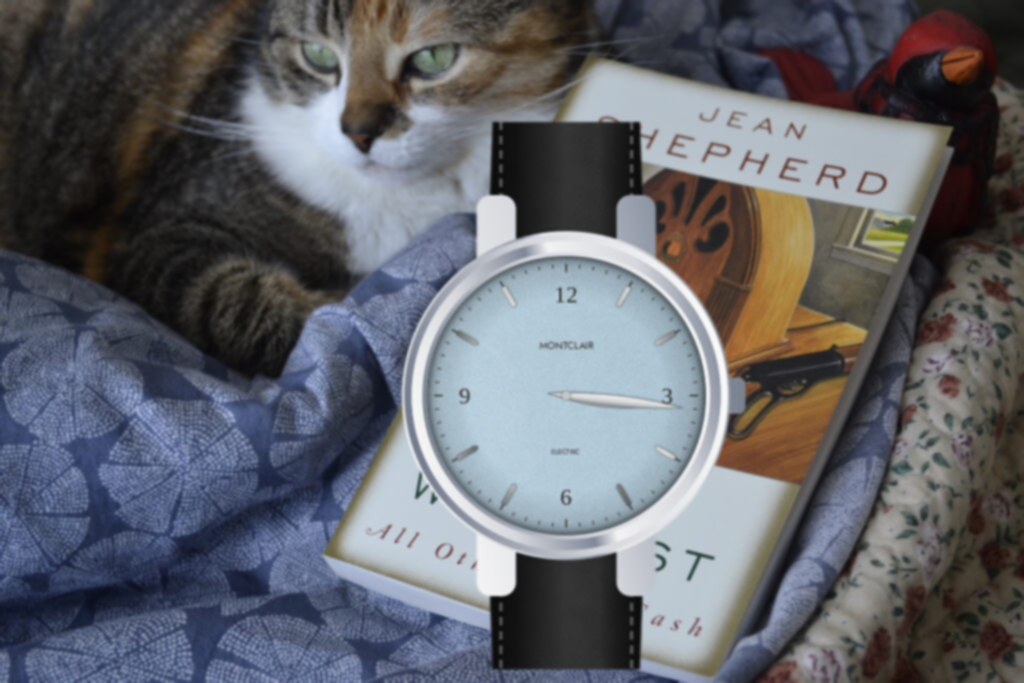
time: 3:16
